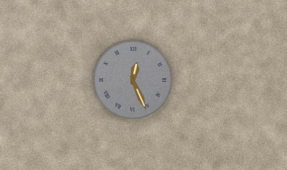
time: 12:26
